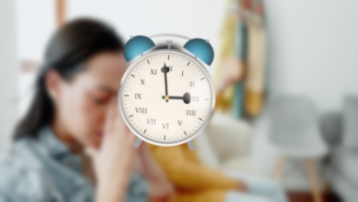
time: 2:59
